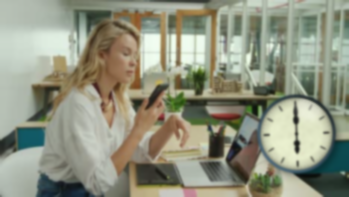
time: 6:00
